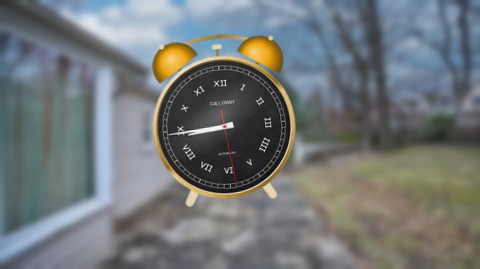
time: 8:44:29
